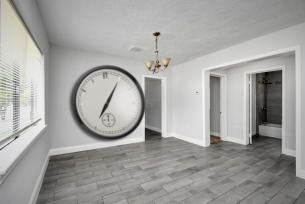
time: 7:05
